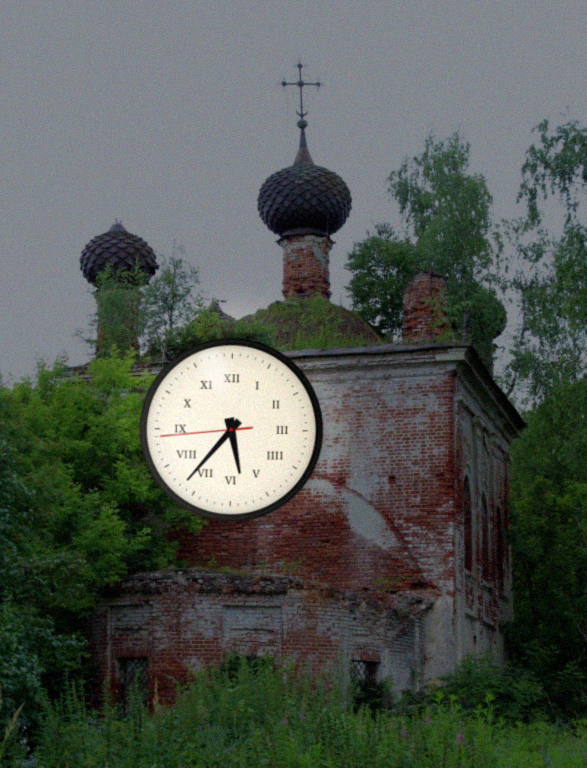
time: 5:36:44
